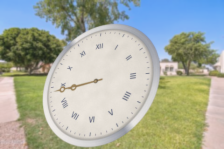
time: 8:44
